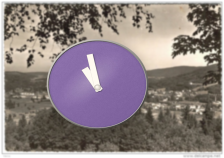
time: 10:58
